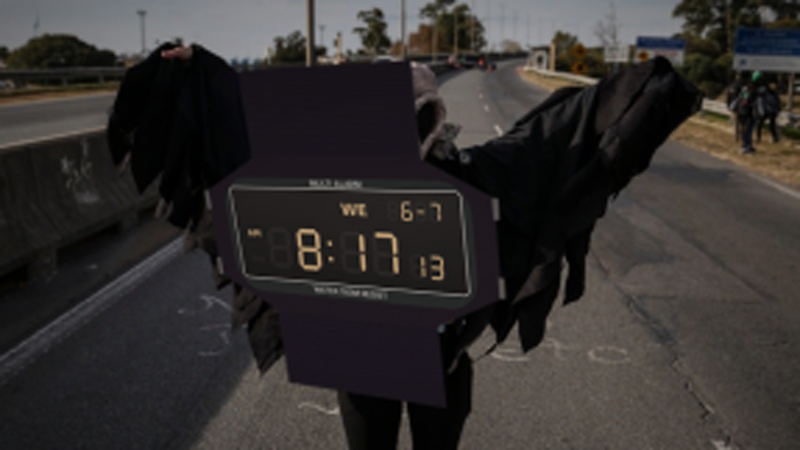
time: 8:17:13
